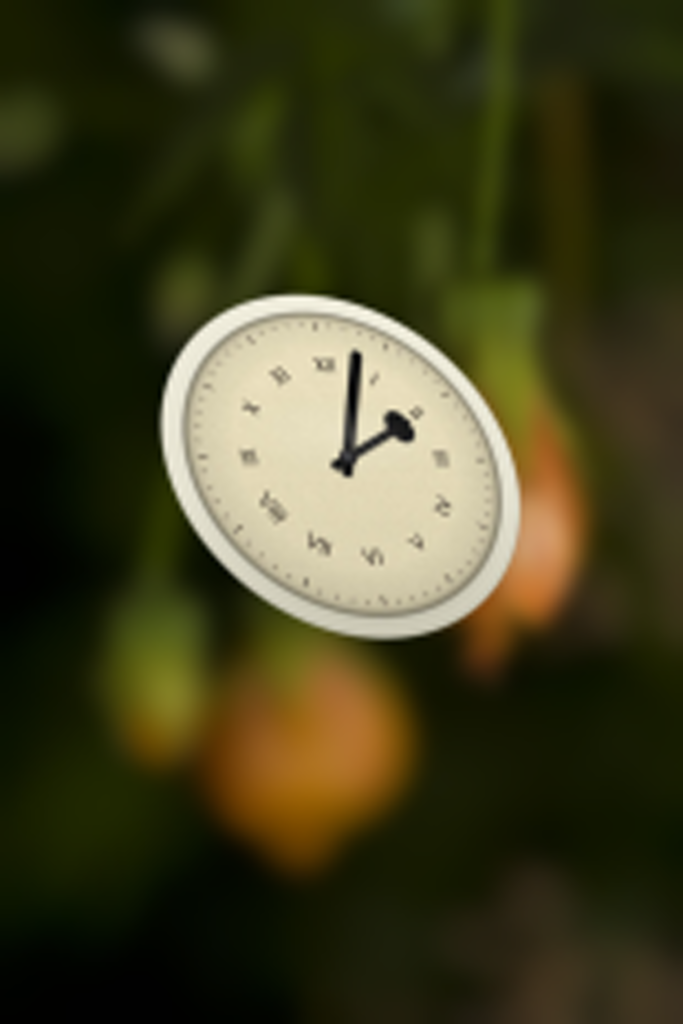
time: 2:03
